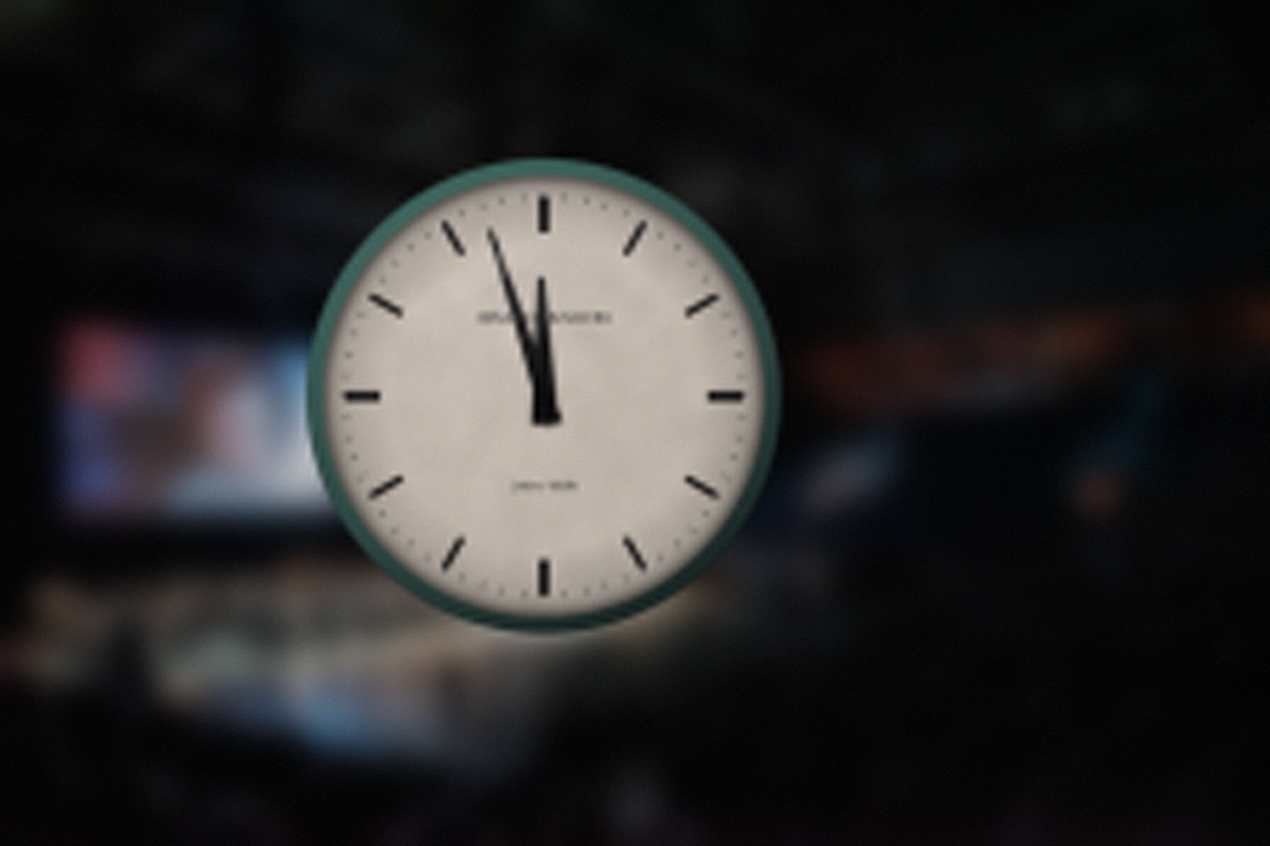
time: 11:57
